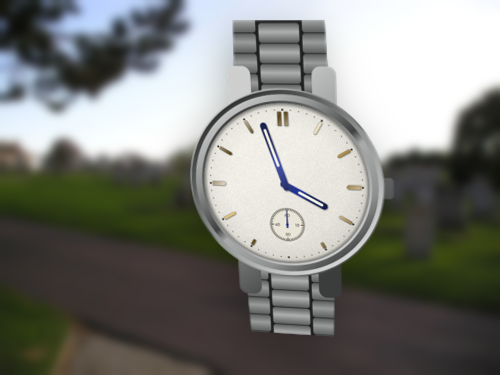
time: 3:57
